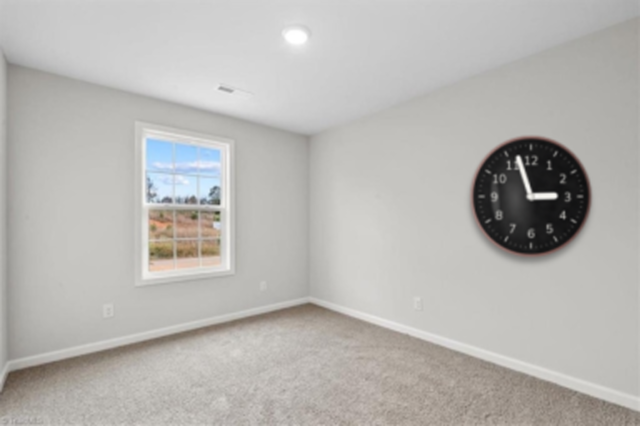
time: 2:57
